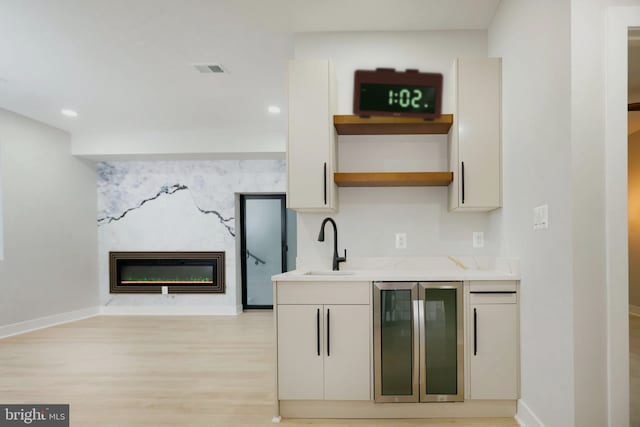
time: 1:02
